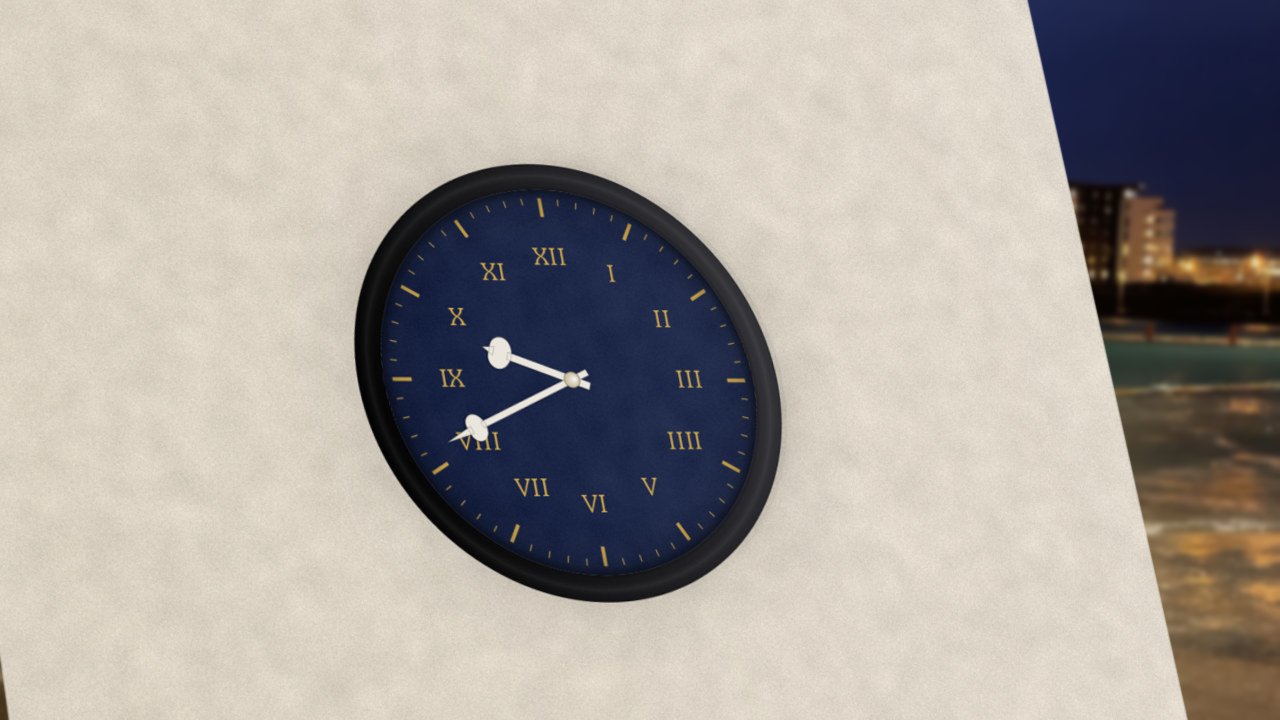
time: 9:41
